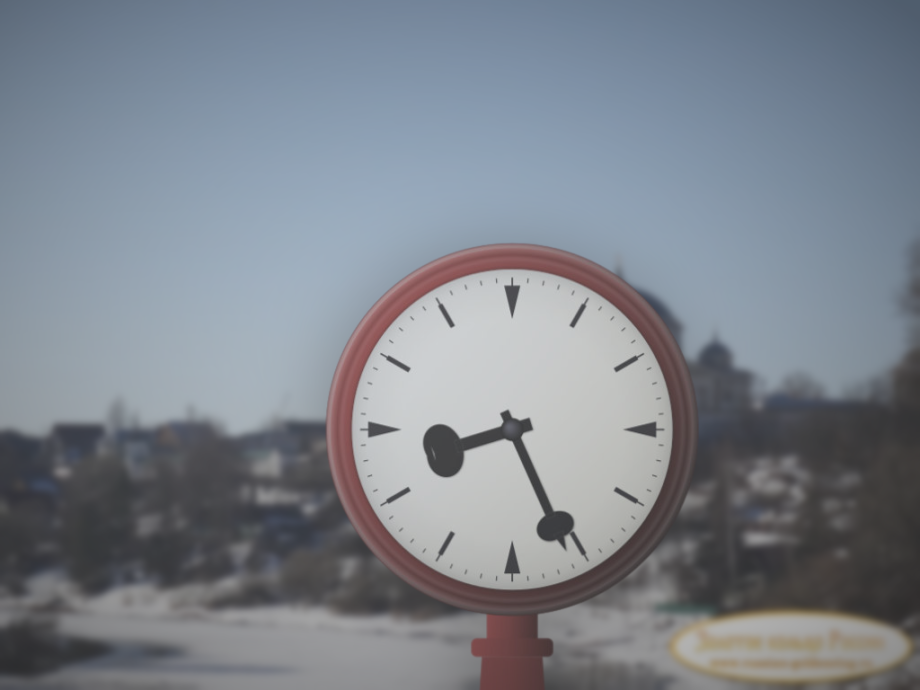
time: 8:26
